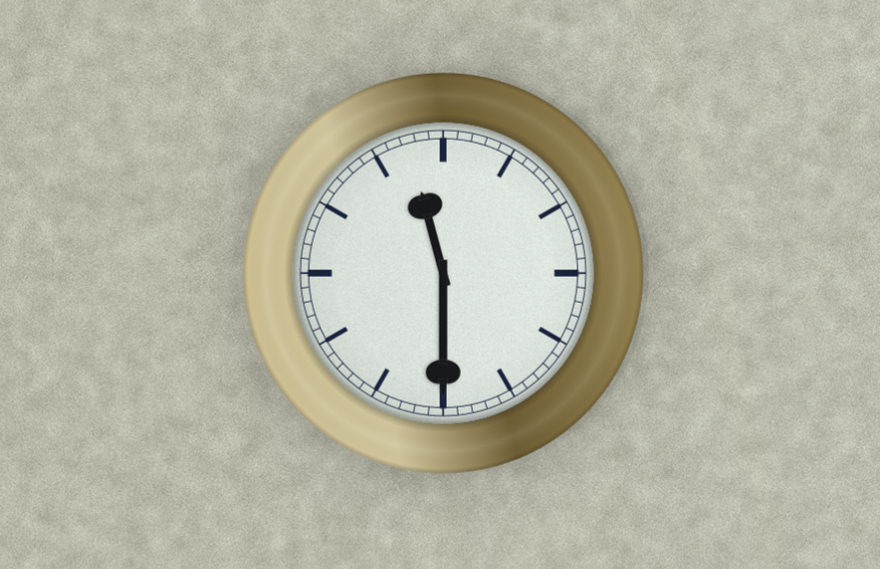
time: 11:30
